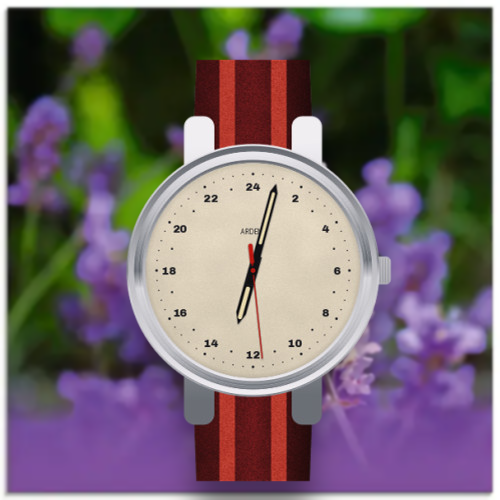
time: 13:02:29
